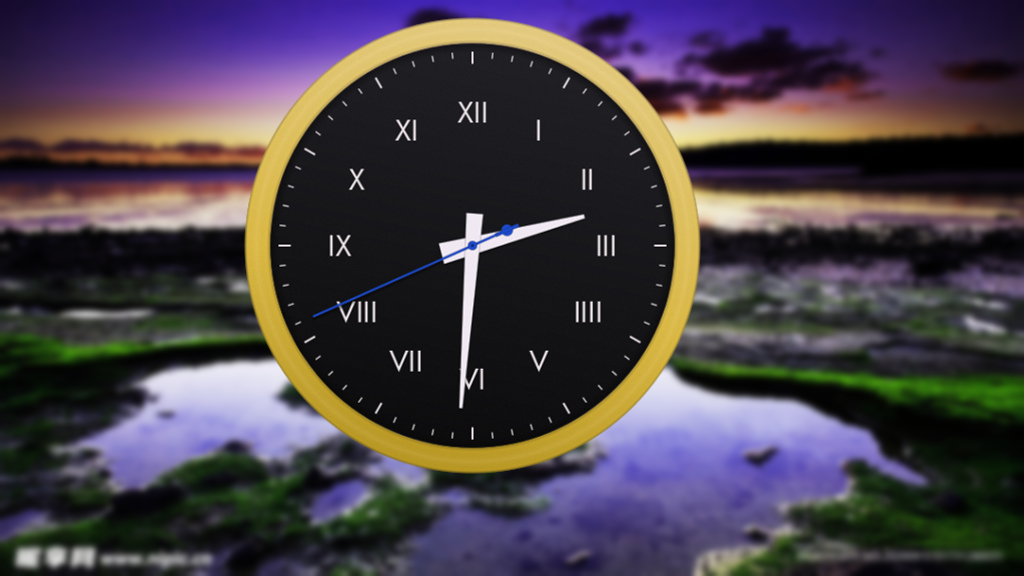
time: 2:30:41
